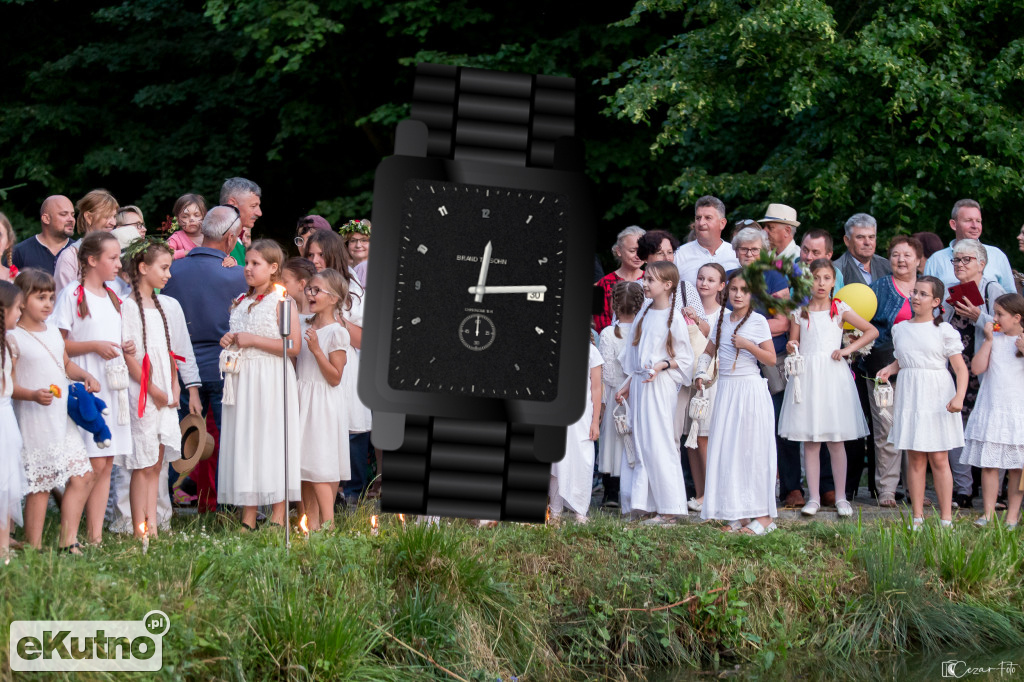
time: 12:14
